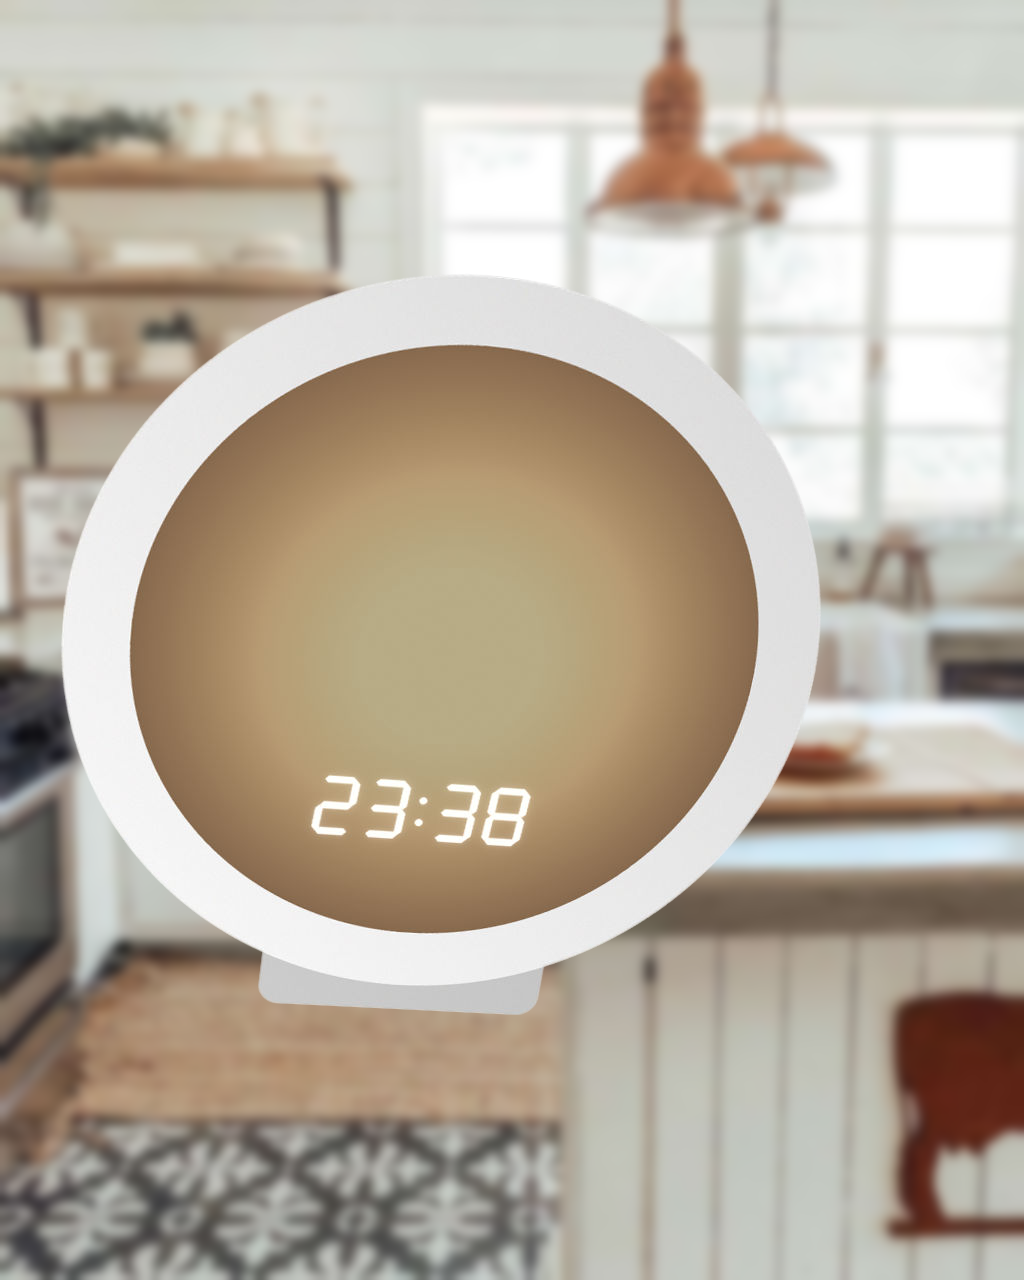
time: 23:38
